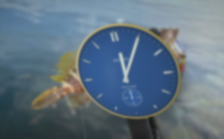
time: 12:05
